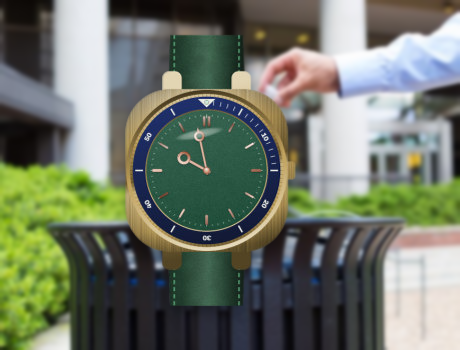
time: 9:58
